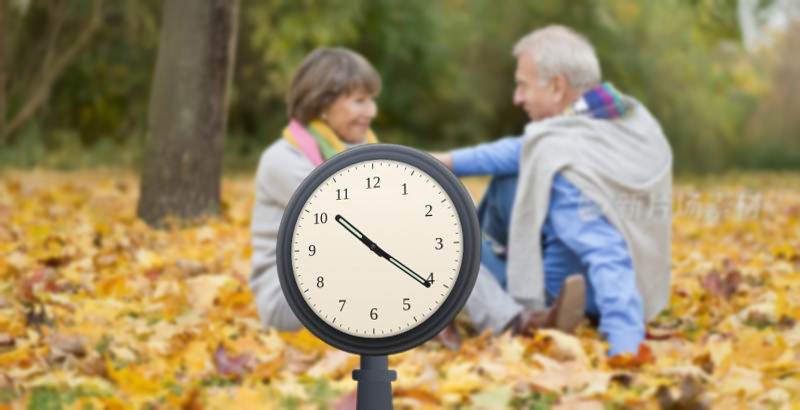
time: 10:21
